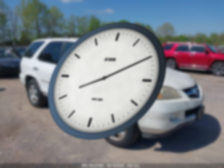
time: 8:10
